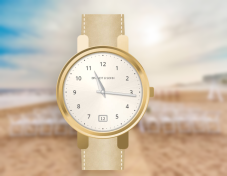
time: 11:16
